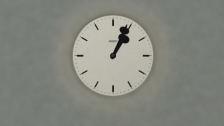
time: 1:04
